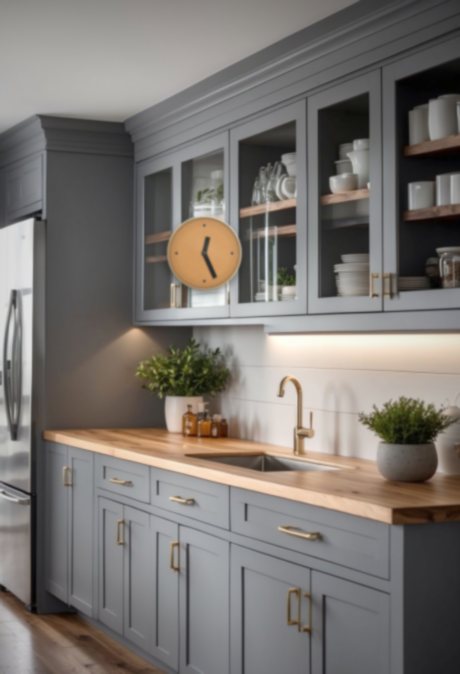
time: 12:26
